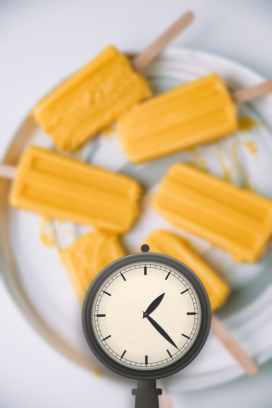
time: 1:23
